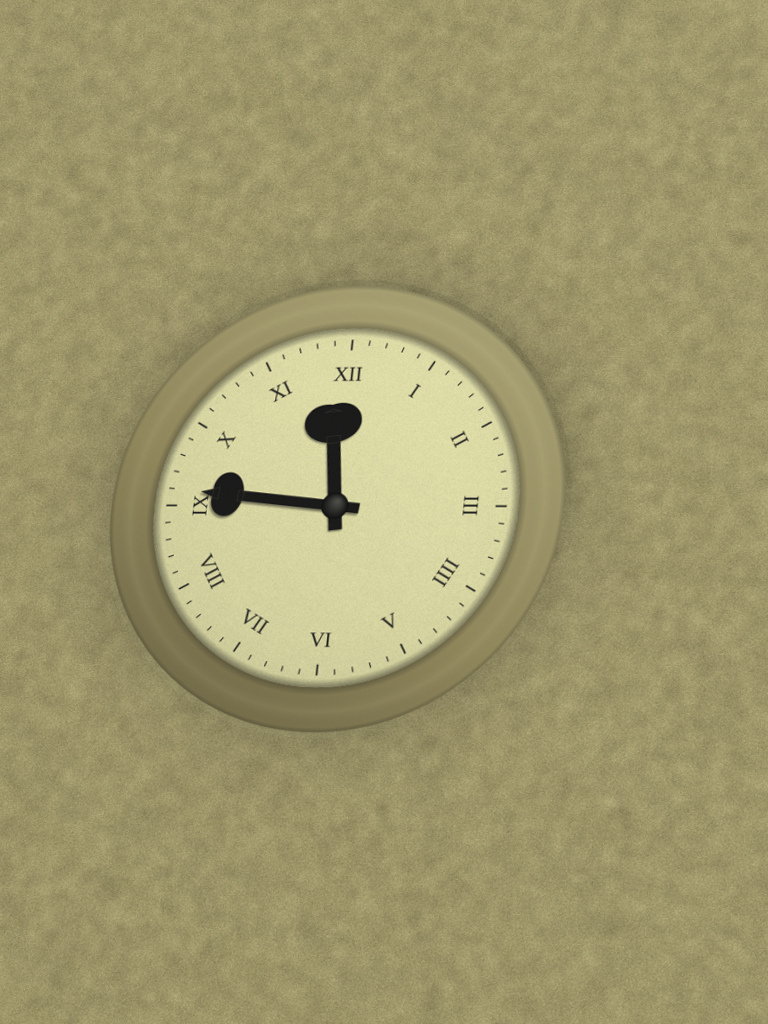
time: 11:46
